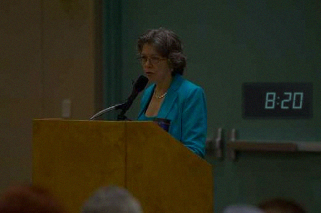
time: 8:20
